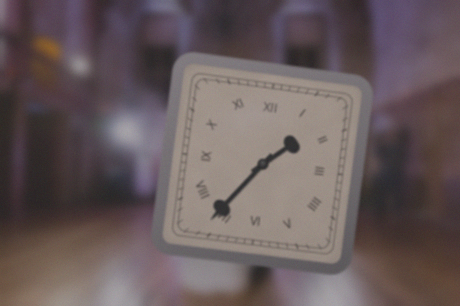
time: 1:36
